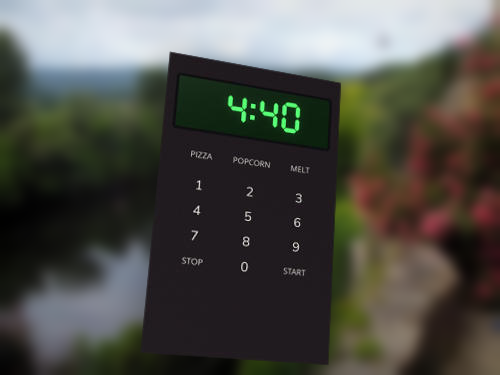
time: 4:40
